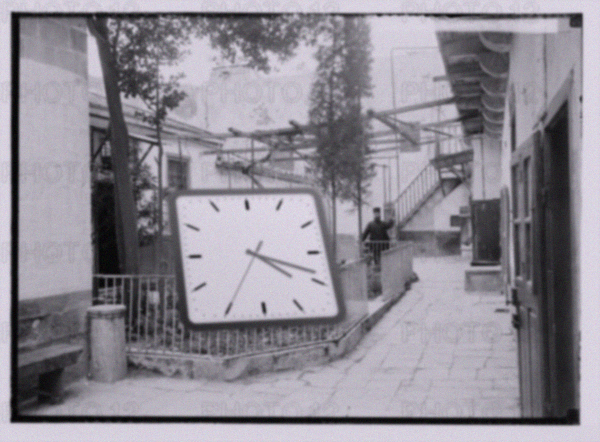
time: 4:18:35
